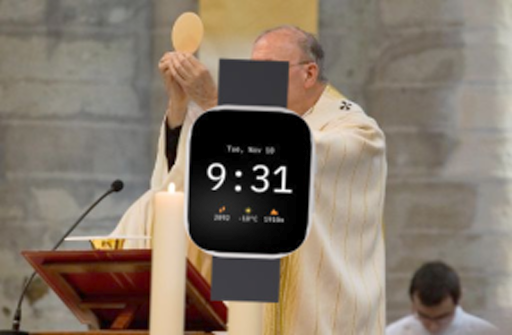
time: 9:31
